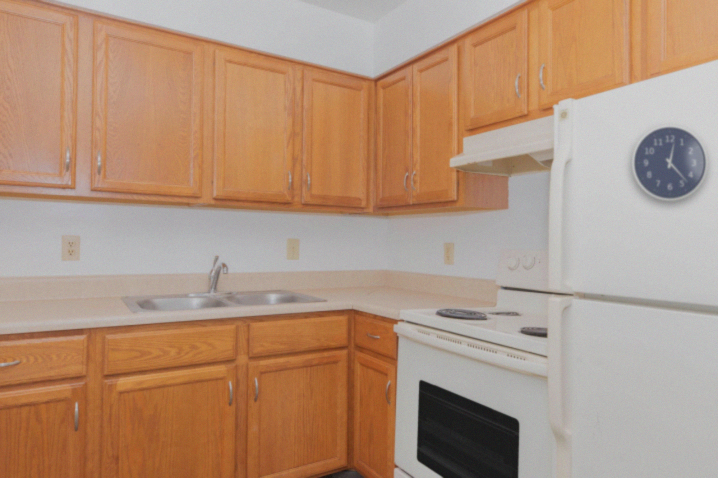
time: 12:23
